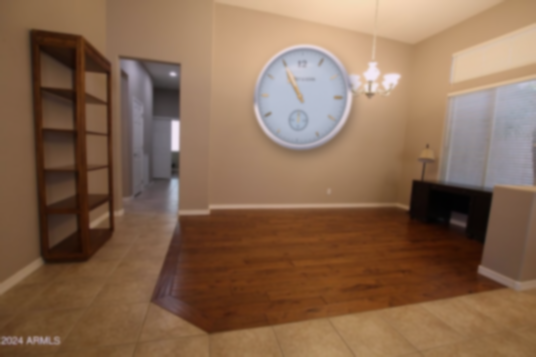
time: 10:55
